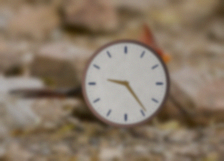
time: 9:24
